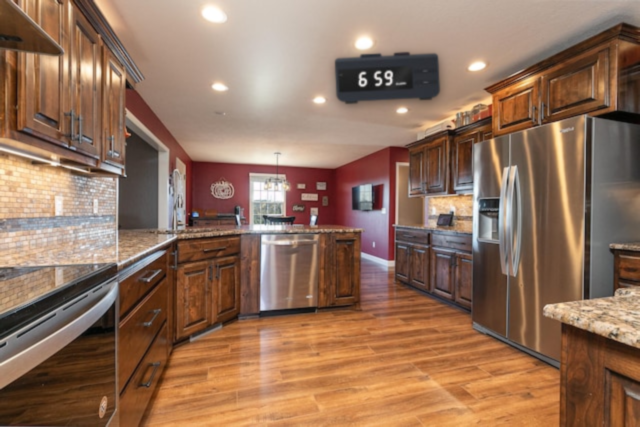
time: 6:59
